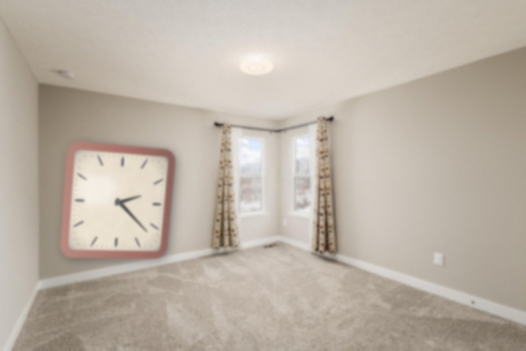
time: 2:22
